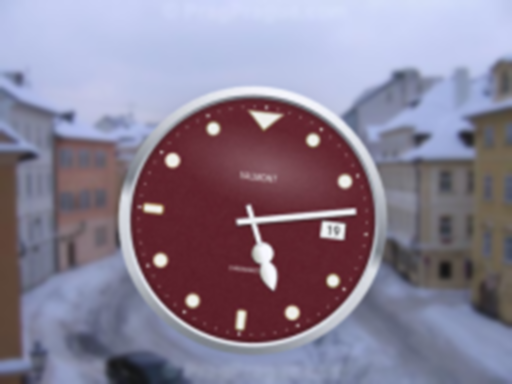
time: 5:13
